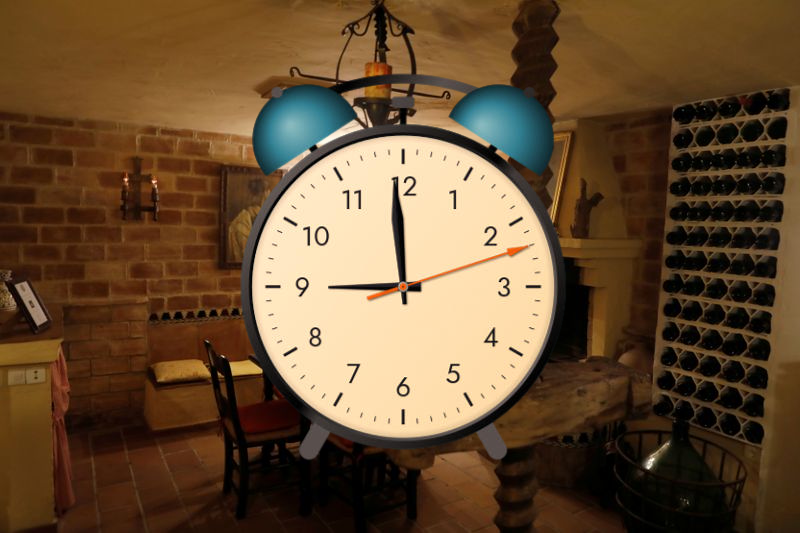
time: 8:59:12
